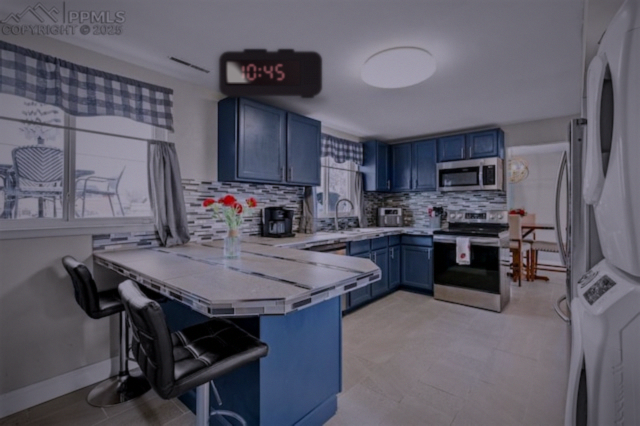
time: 10:45
